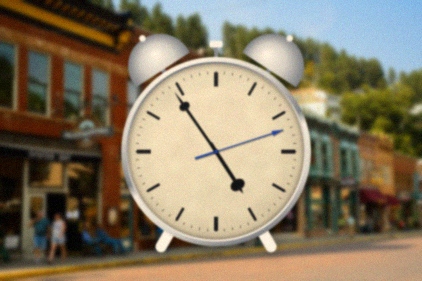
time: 4:54:12
